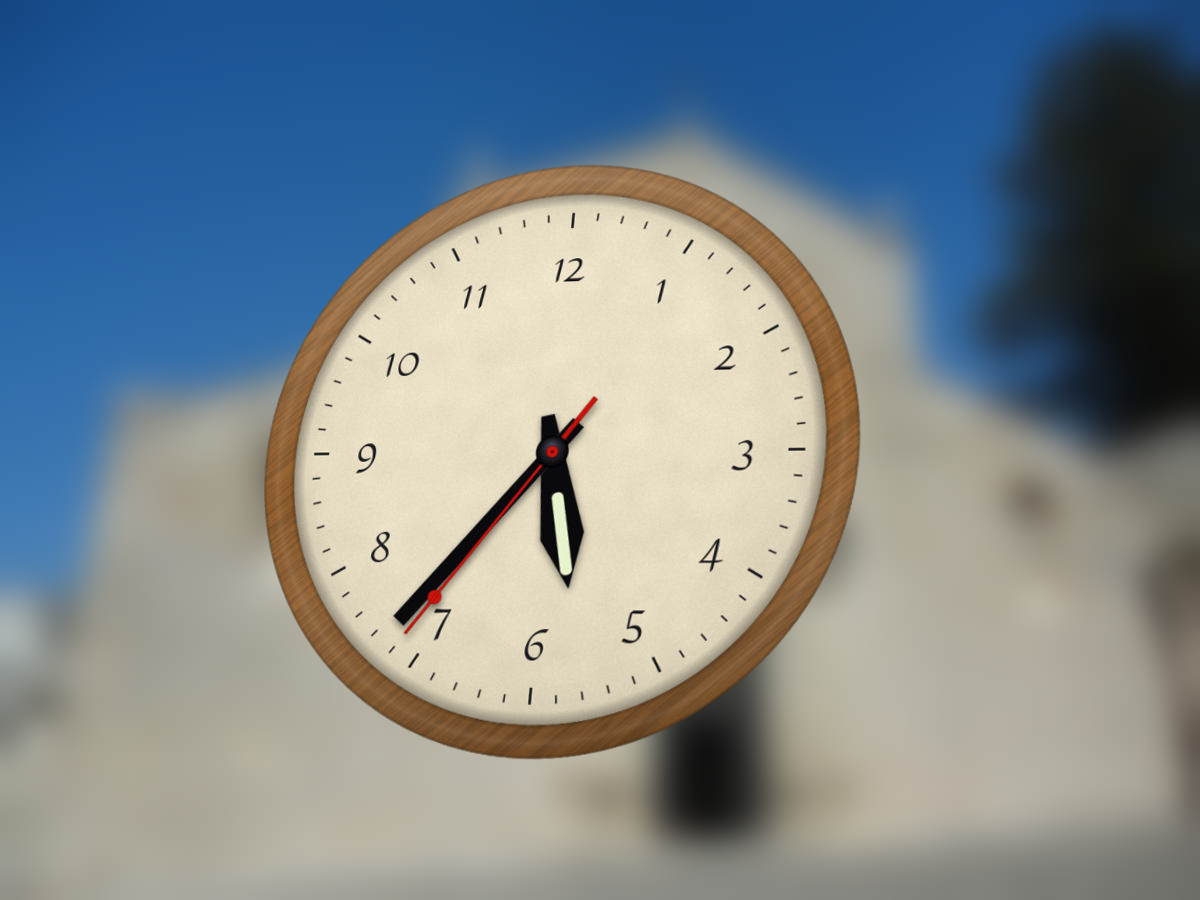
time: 5:36:36
